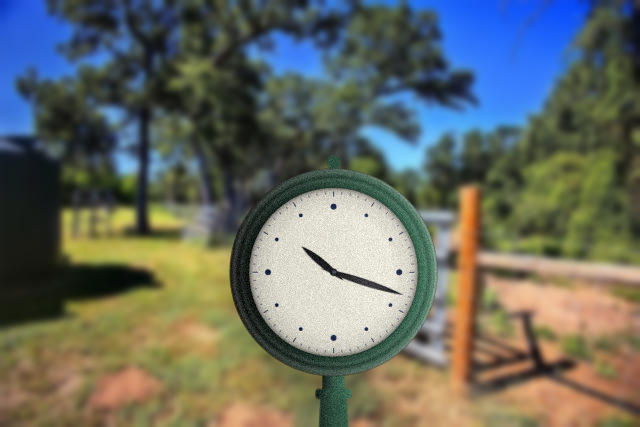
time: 10:18
